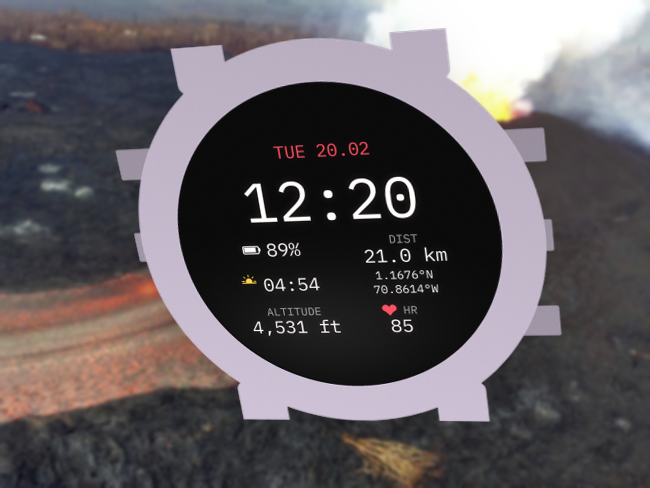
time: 12:20
